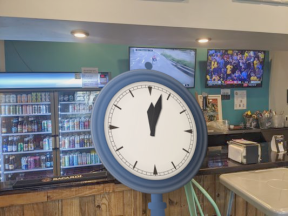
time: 12:03
